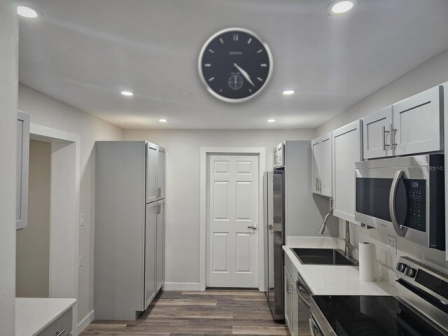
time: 4:23
